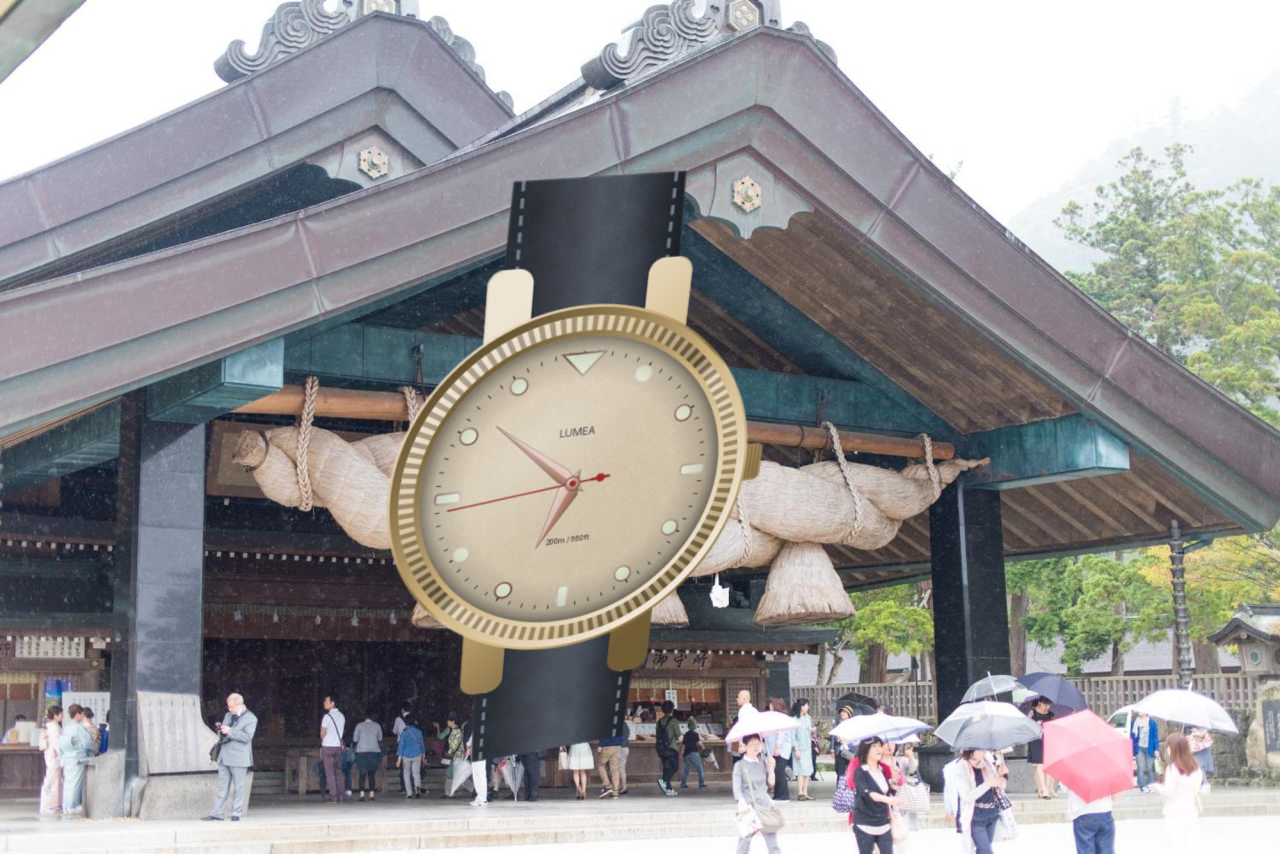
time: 6:51:44
